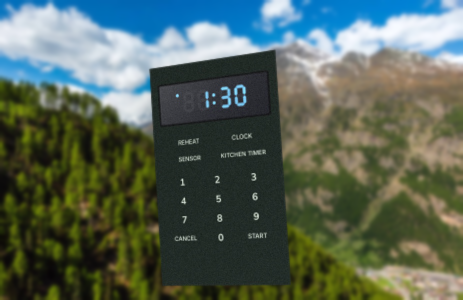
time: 1:30
